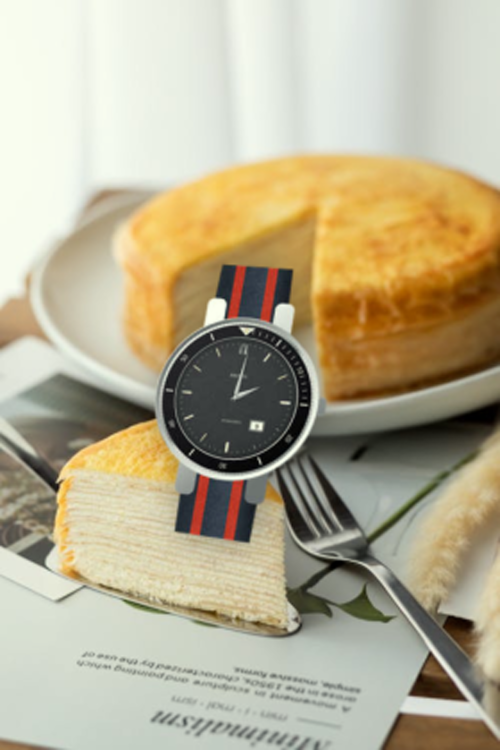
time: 2:01
